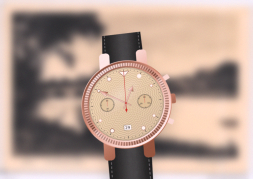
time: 12:50
